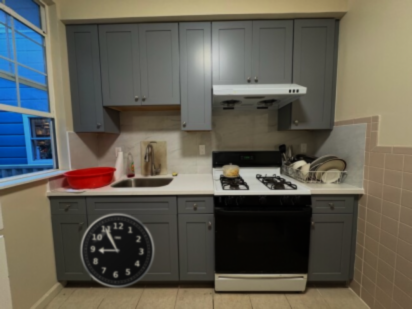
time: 8:55
